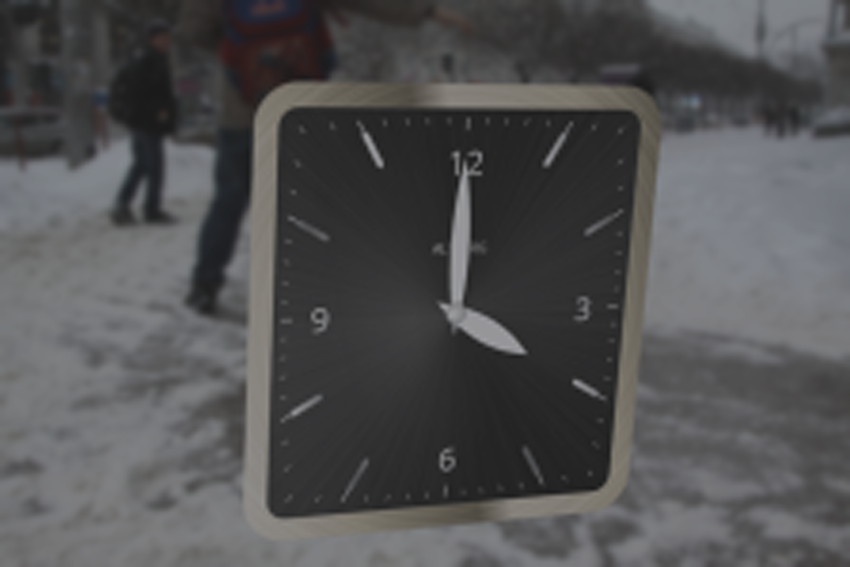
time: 4:00
